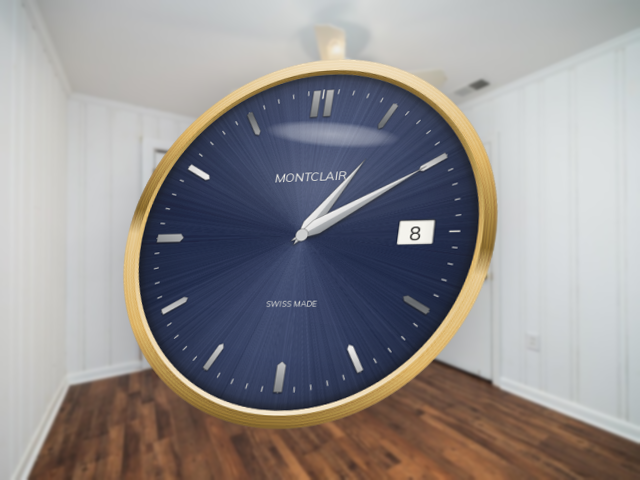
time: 1:10
